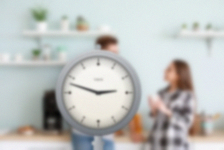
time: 2:48
